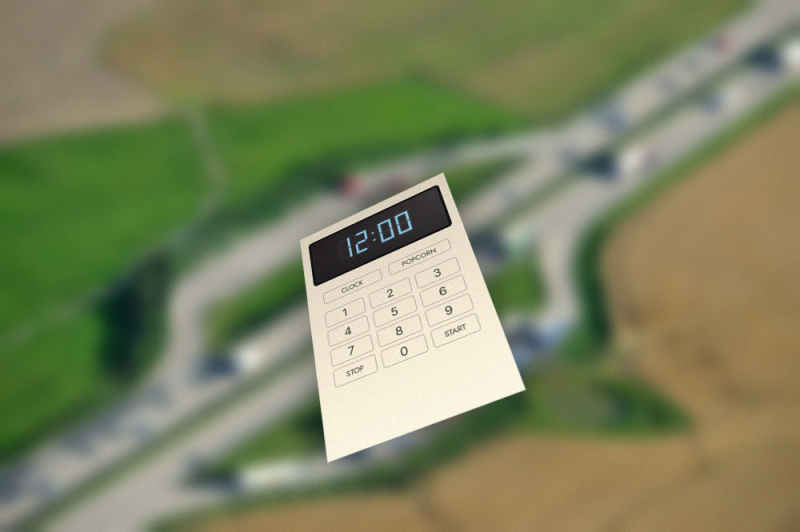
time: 12:00
